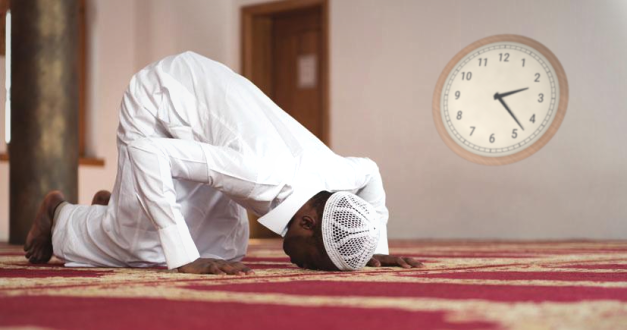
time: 2:23
